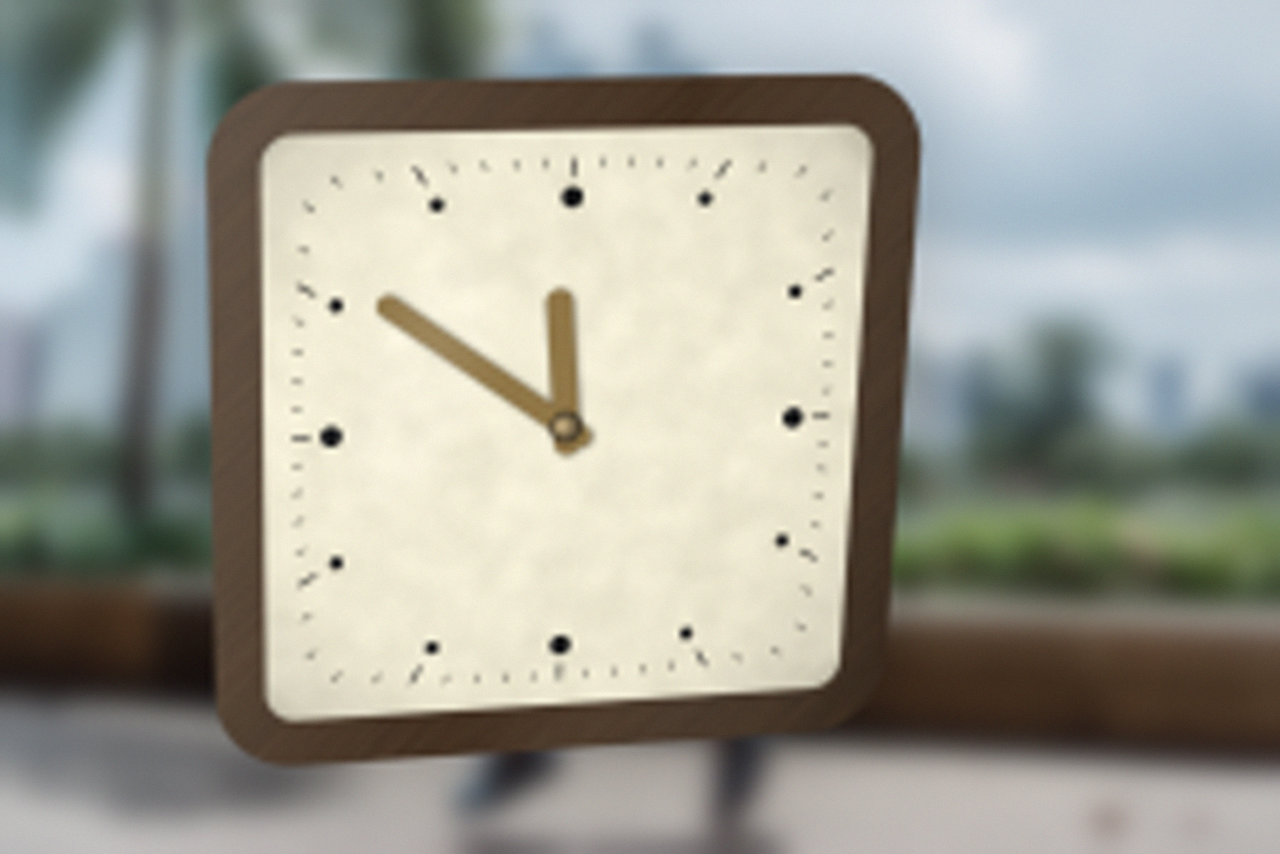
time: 11:51
